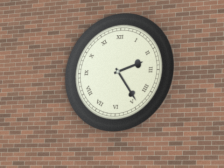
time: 2:24
